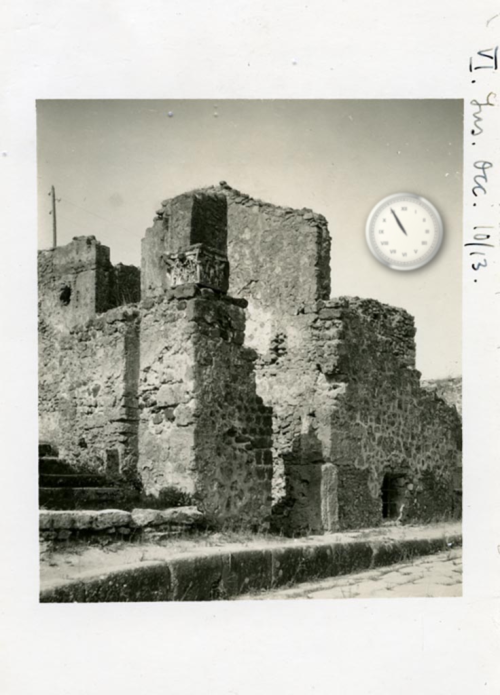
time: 10:55
